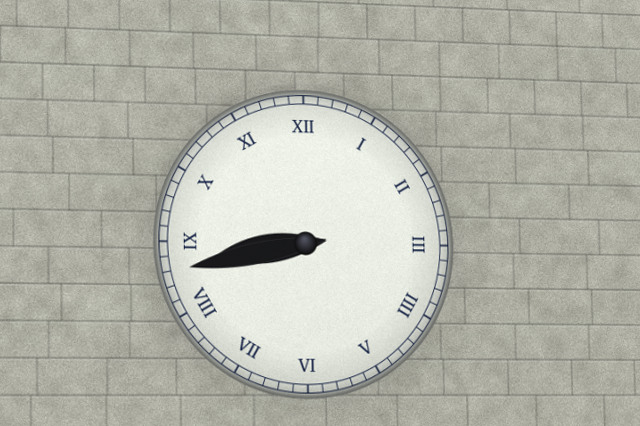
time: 8:43
